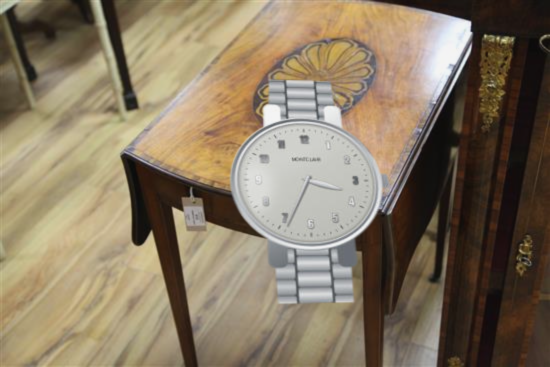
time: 3:34
